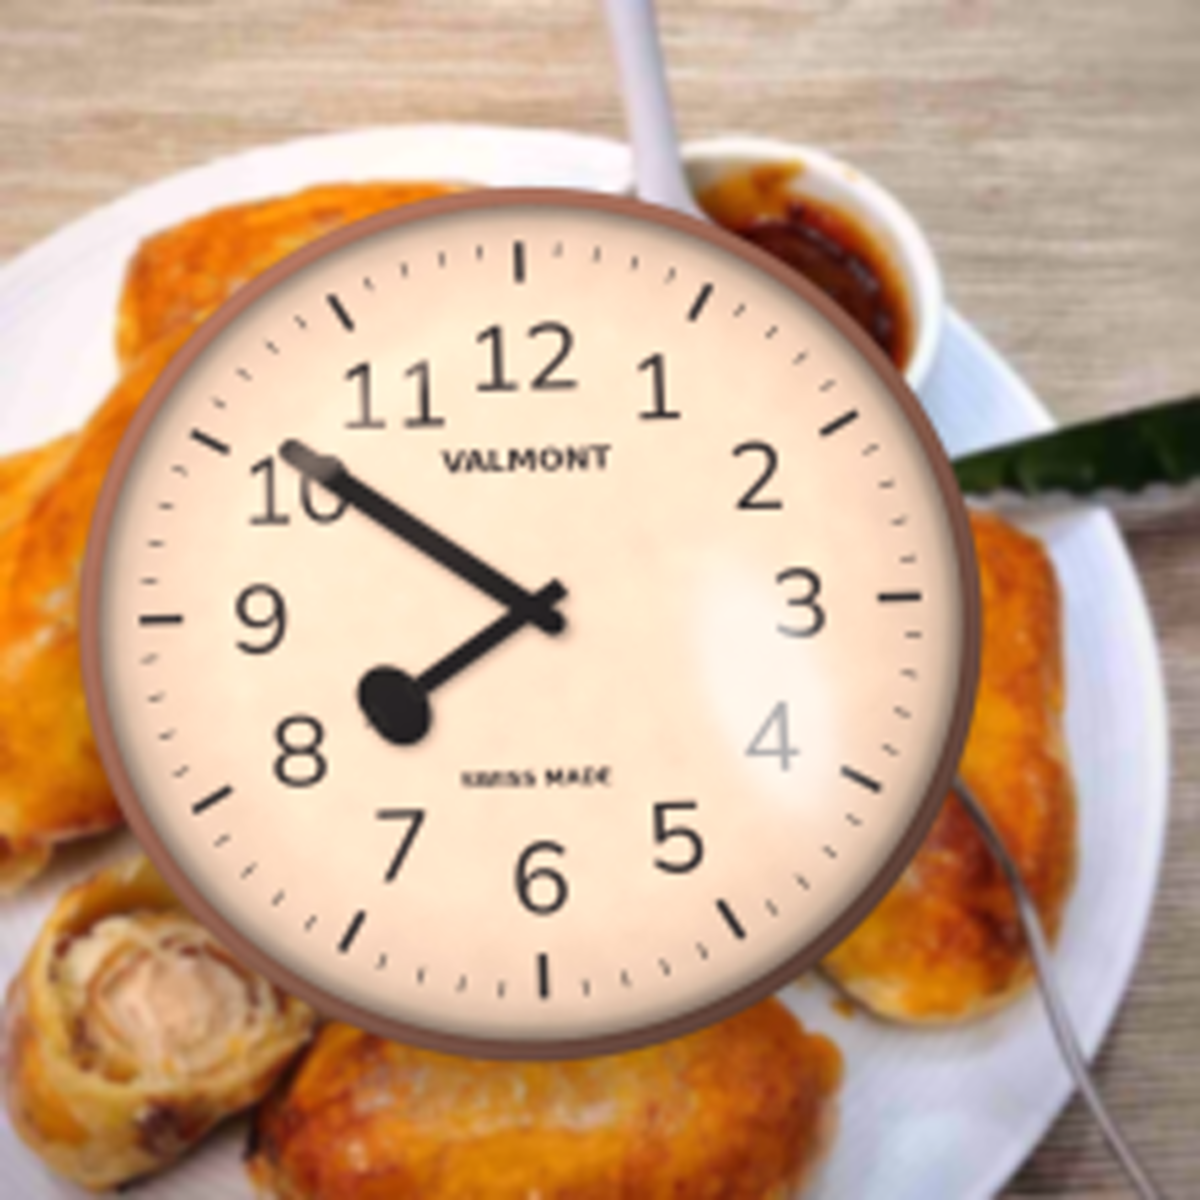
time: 7:51
